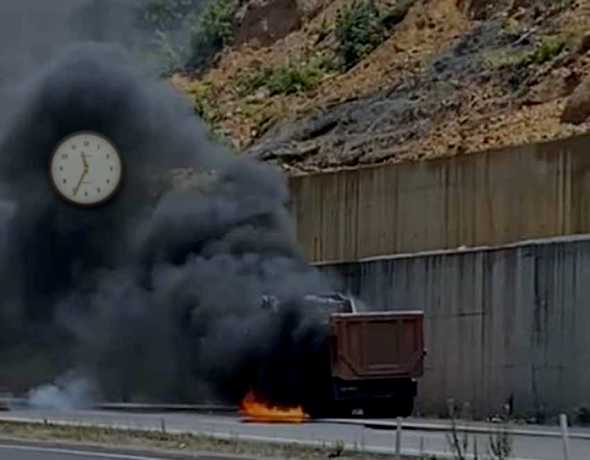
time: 11:34
